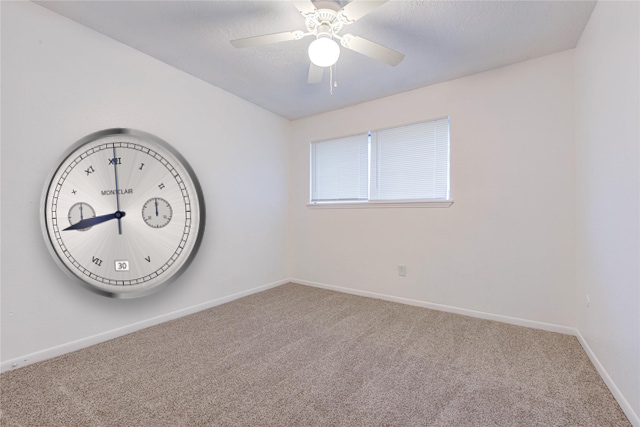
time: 8:43
